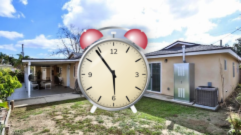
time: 5:54
